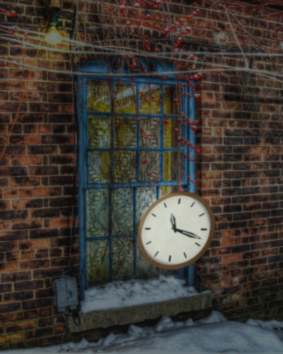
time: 11:18
